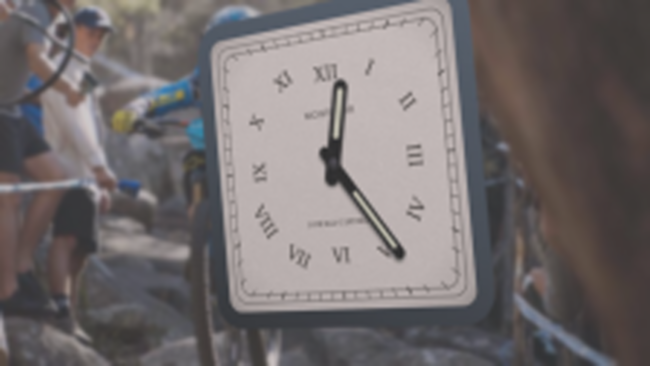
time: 12:24
